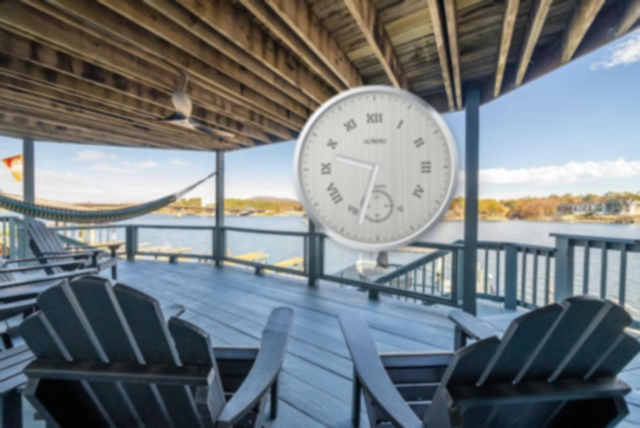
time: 9:33
